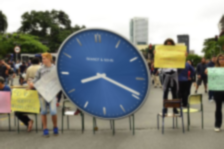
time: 8:19
